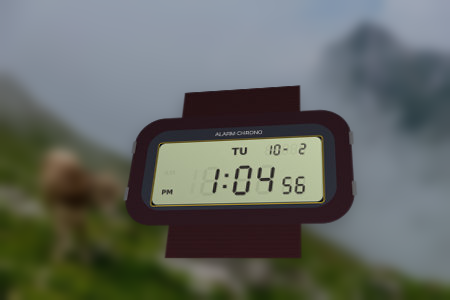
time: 1:04:56
